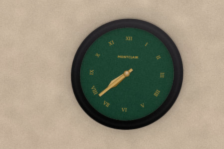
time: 7:38
